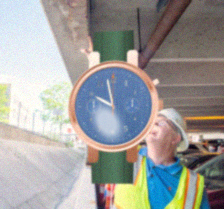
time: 9:58
